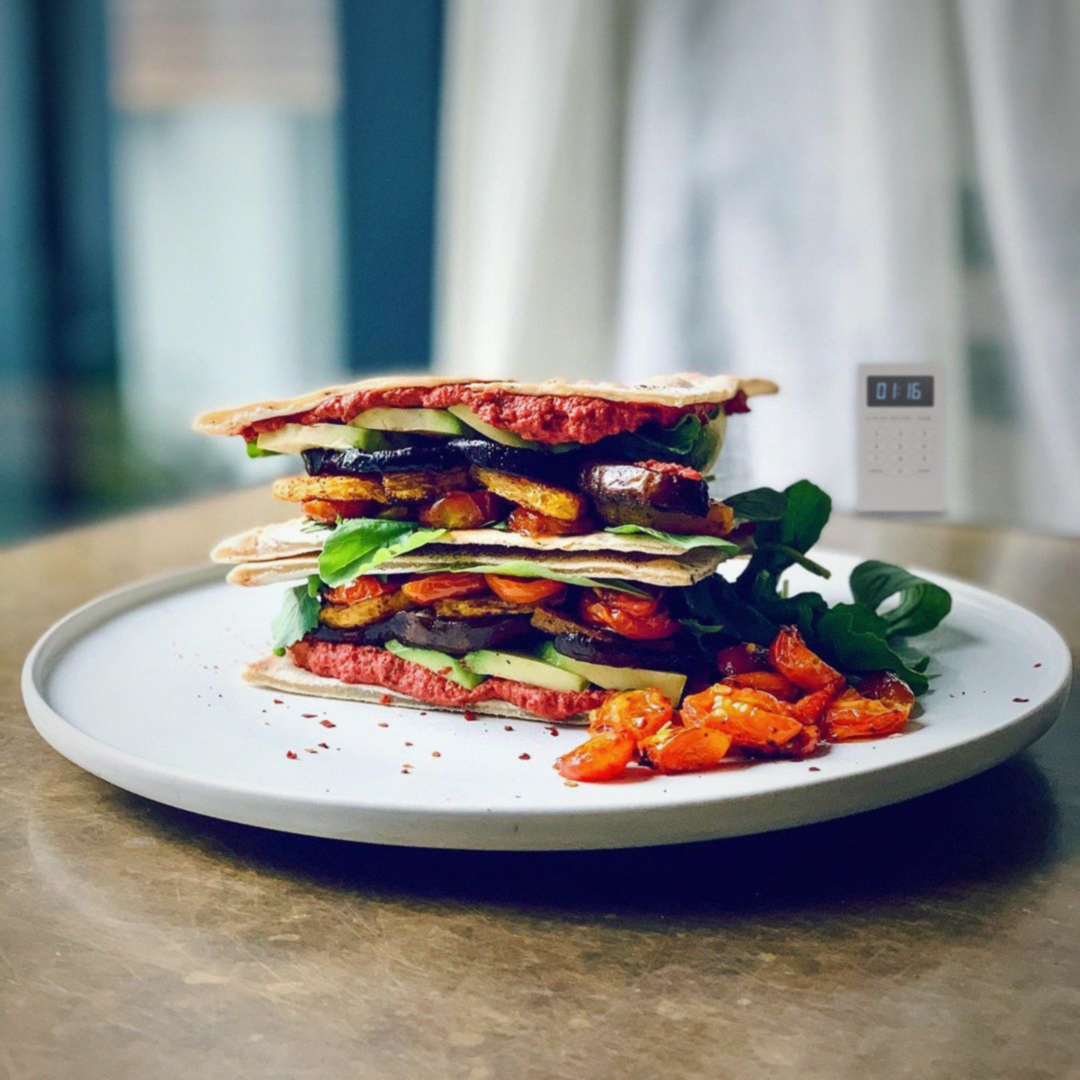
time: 1:16
